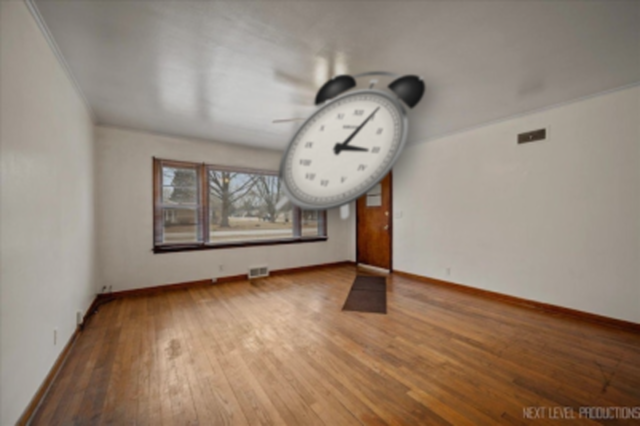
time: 3:04
